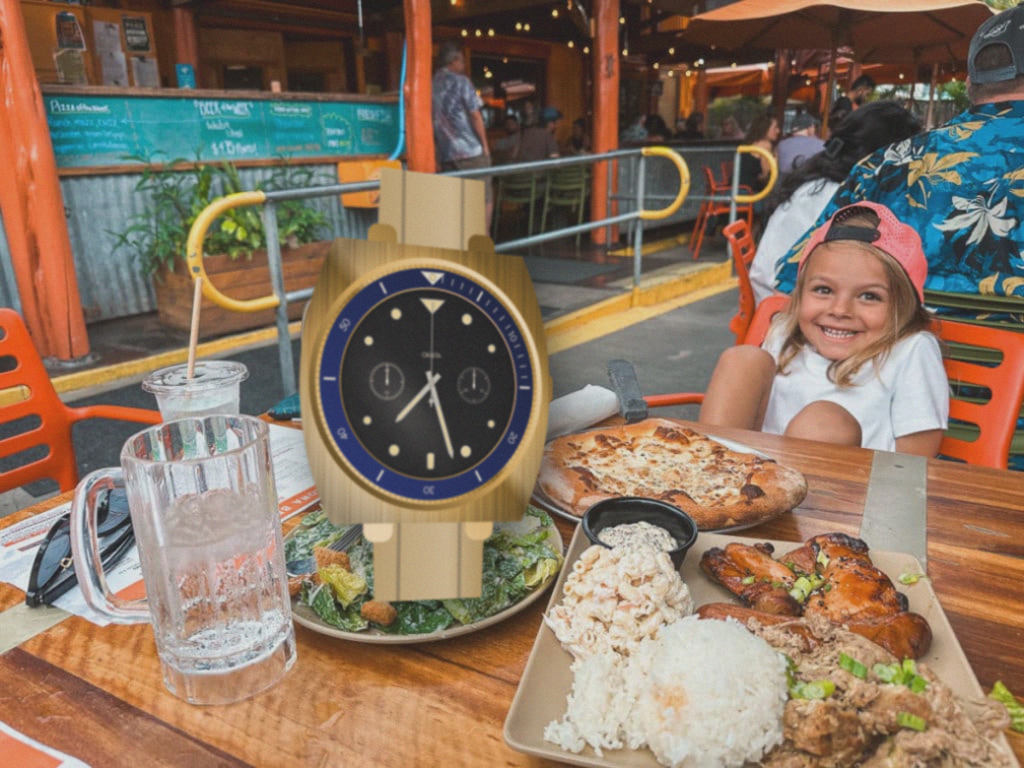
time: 7:27
